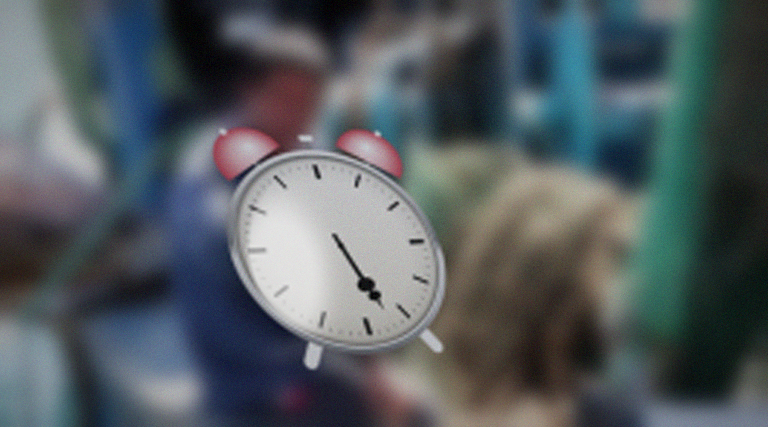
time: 5:27
